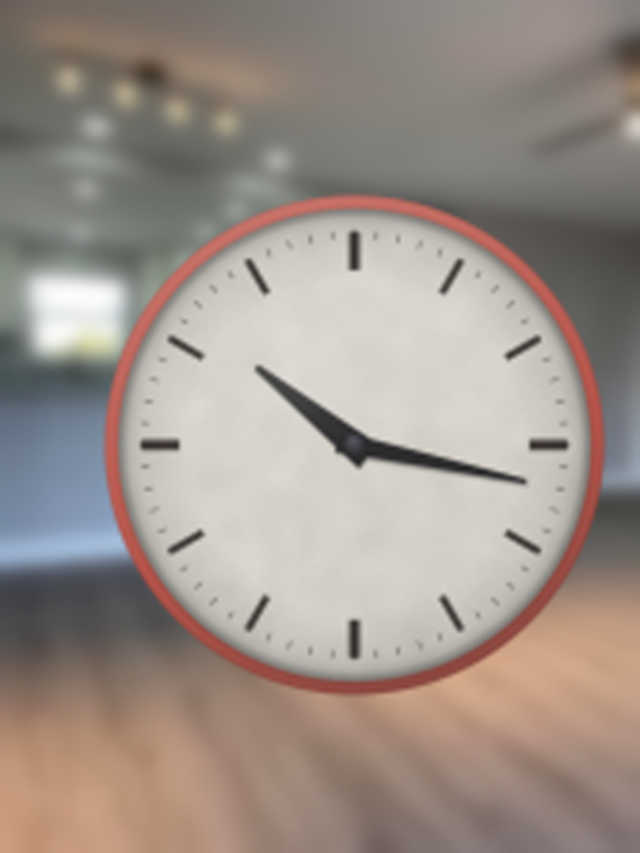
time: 10:17
